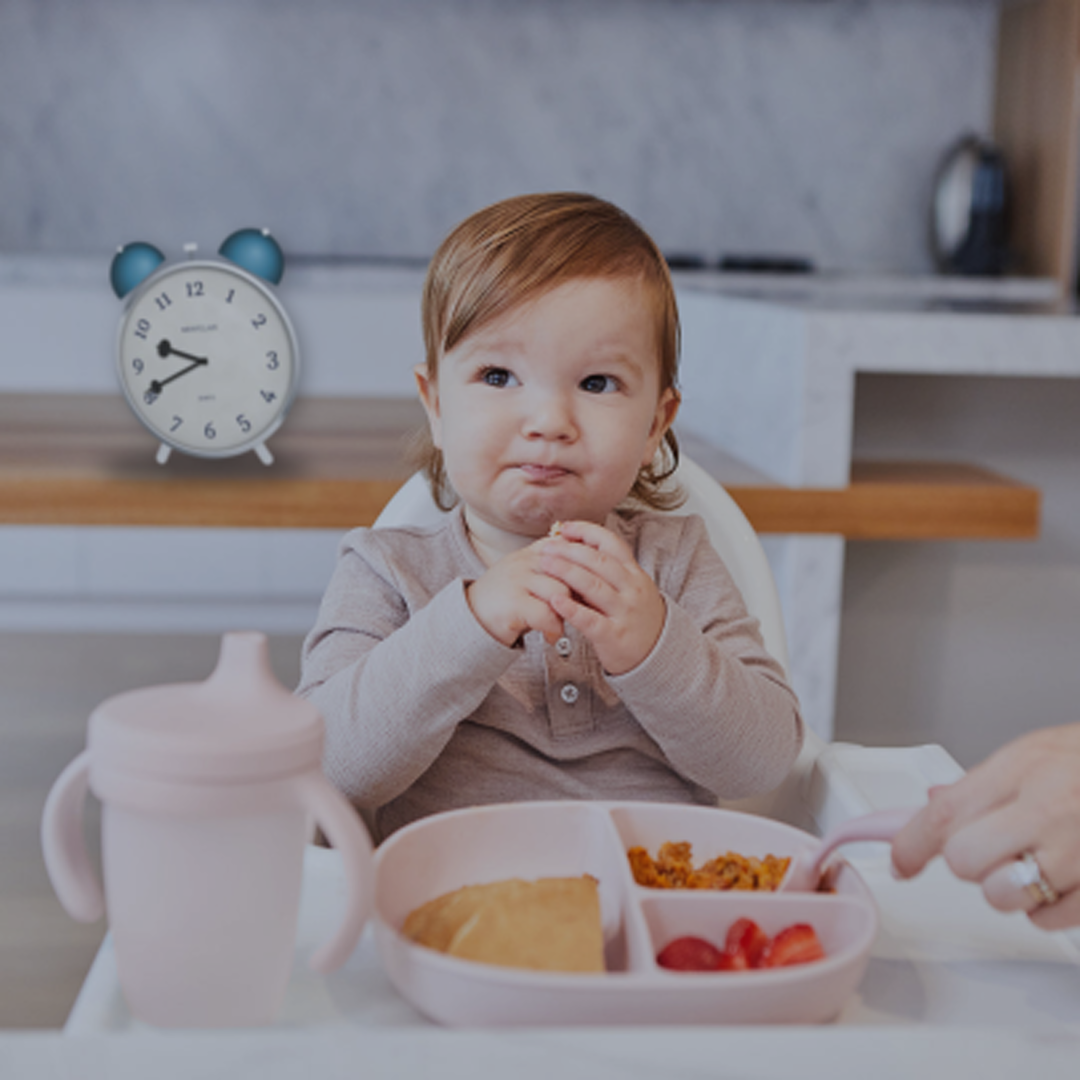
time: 9:41
